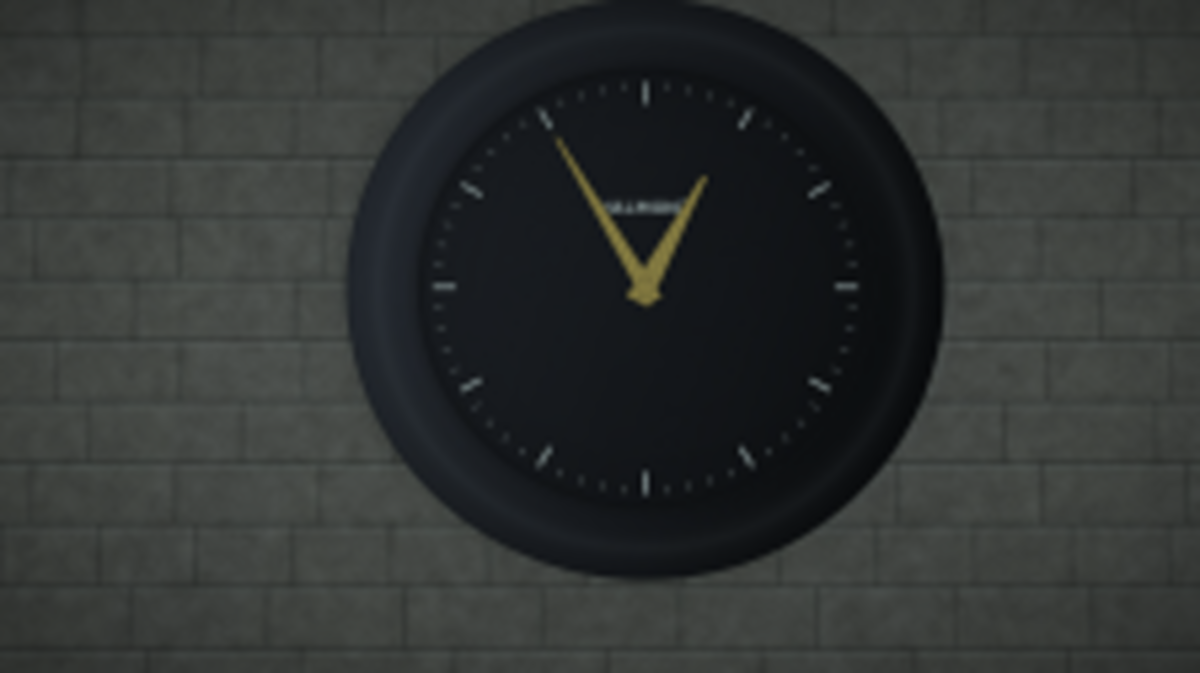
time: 12:55
